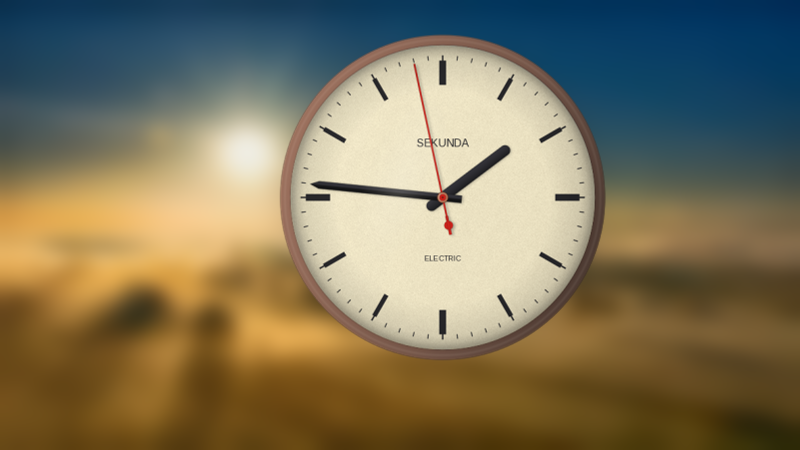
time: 1:45:58
